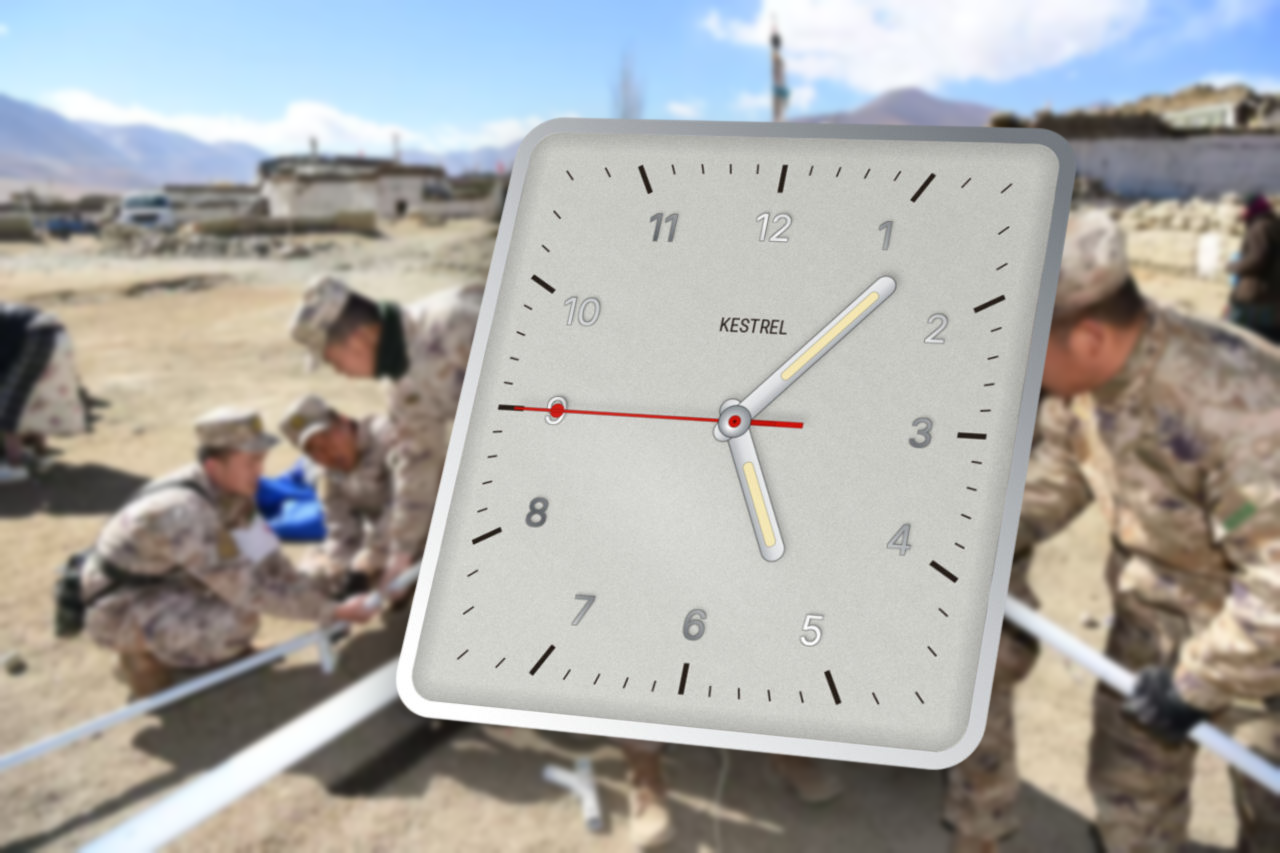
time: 5:06:45
